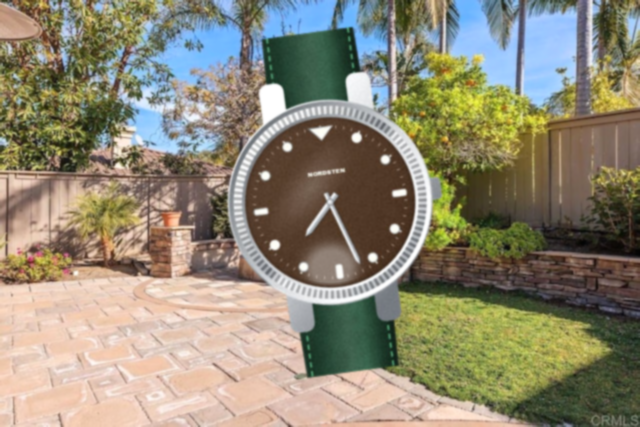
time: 7:27
